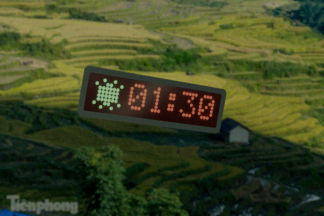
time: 1:30
